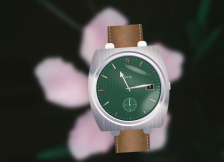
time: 11:14
